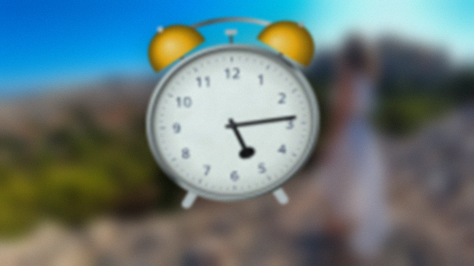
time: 5:14
